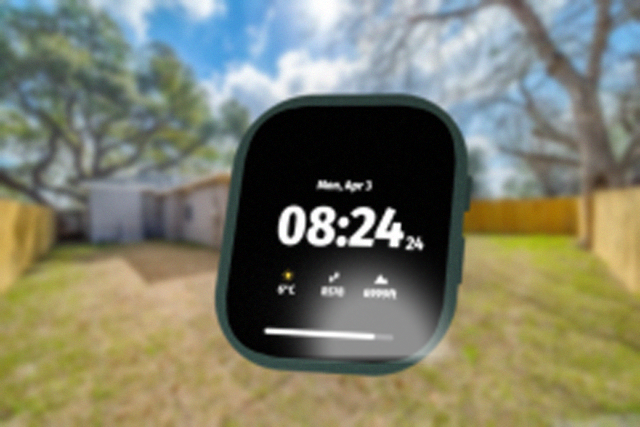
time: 8:24
